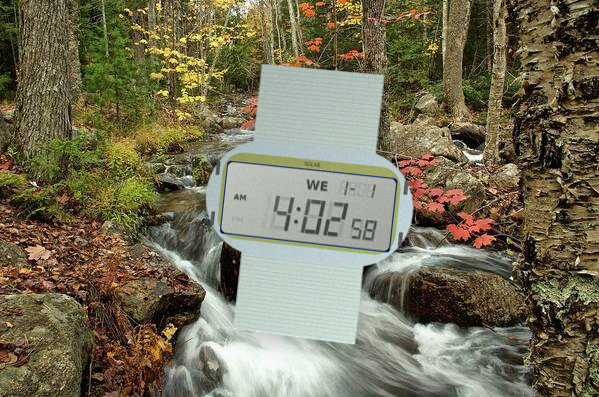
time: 4:02:58
